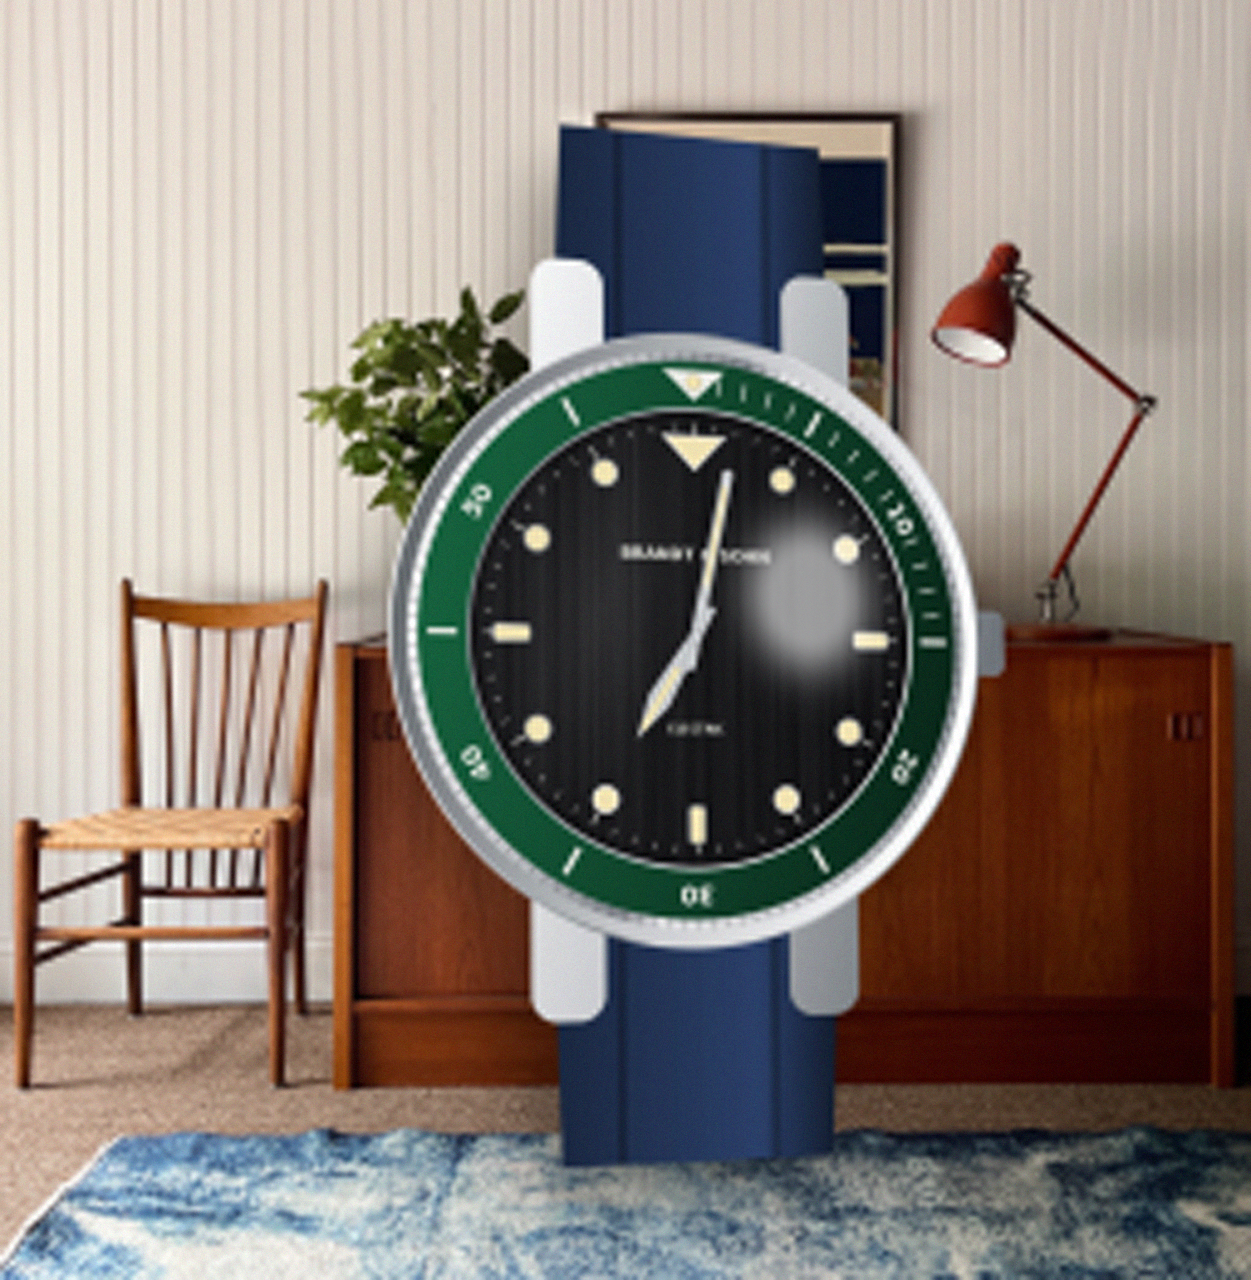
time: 7:02
